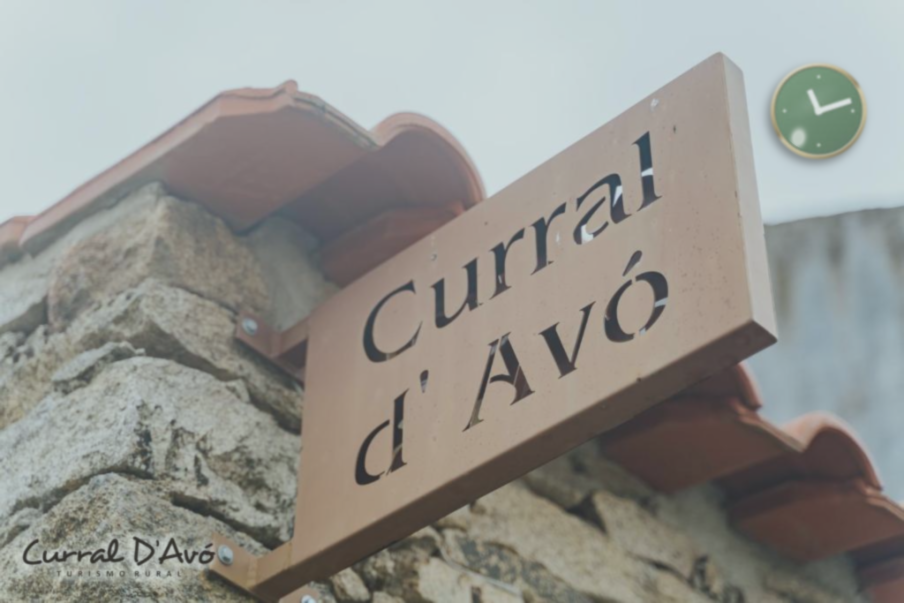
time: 11:12
